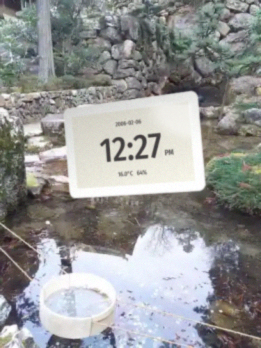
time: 12:27
